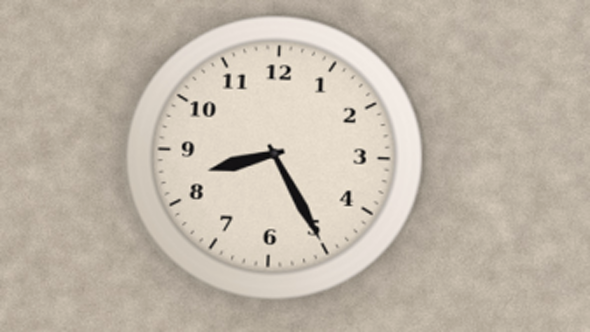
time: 8:25
